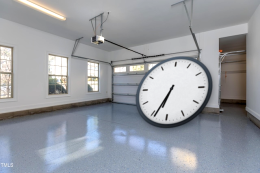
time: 6:34
